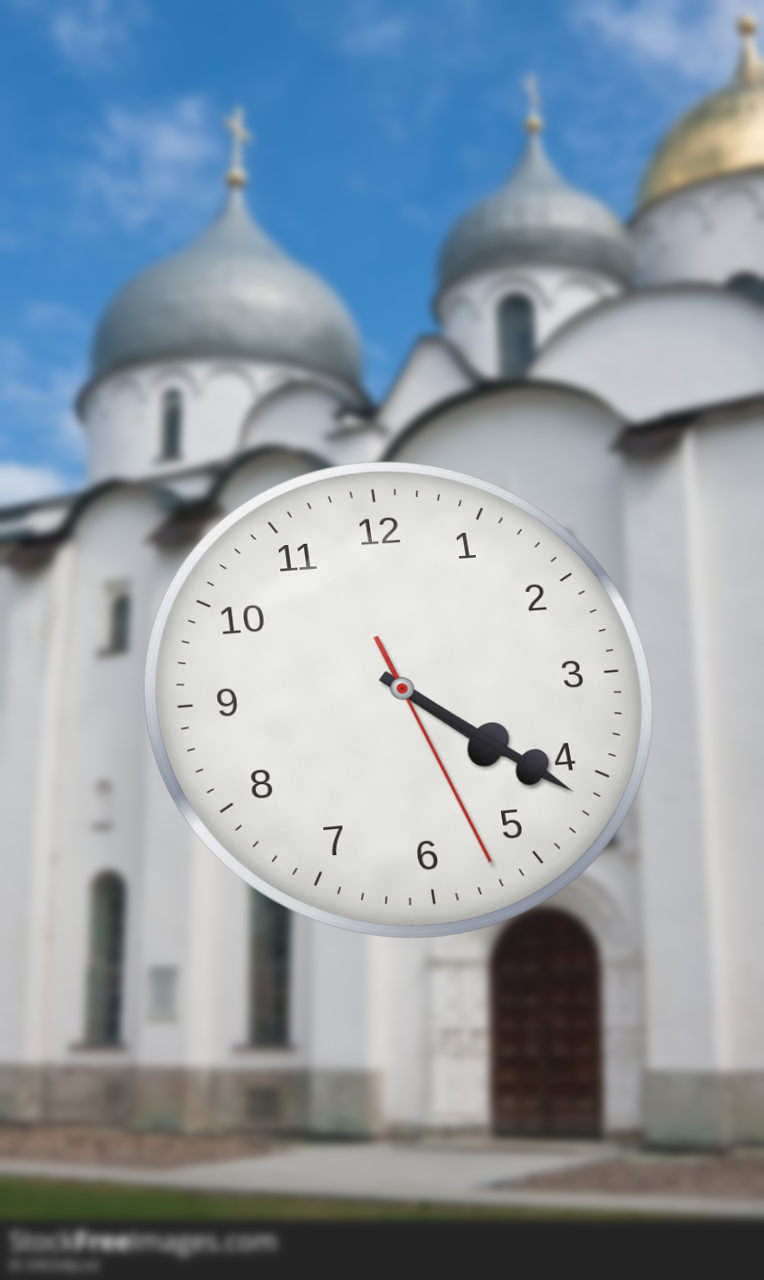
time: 4:21:27
